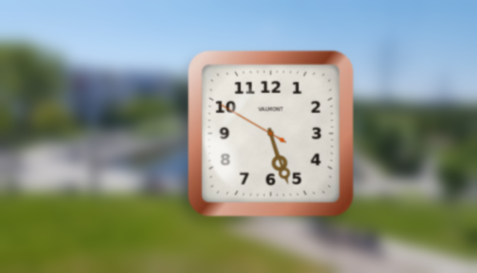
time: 5:26:50
